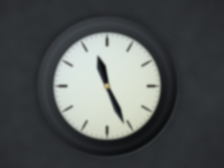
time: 11:26
